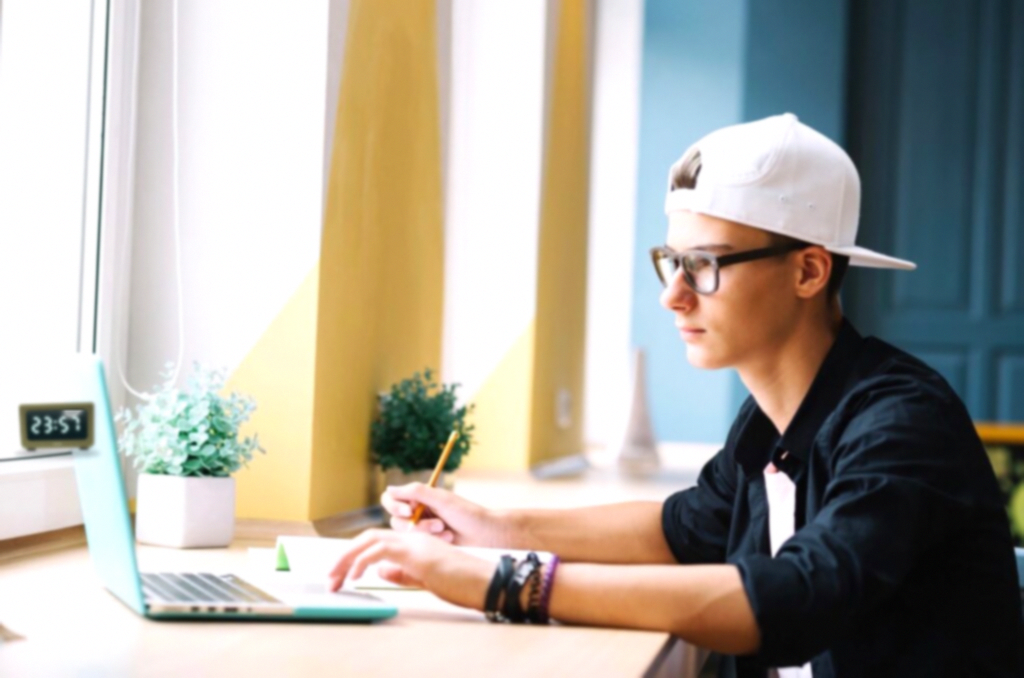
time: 23:57
